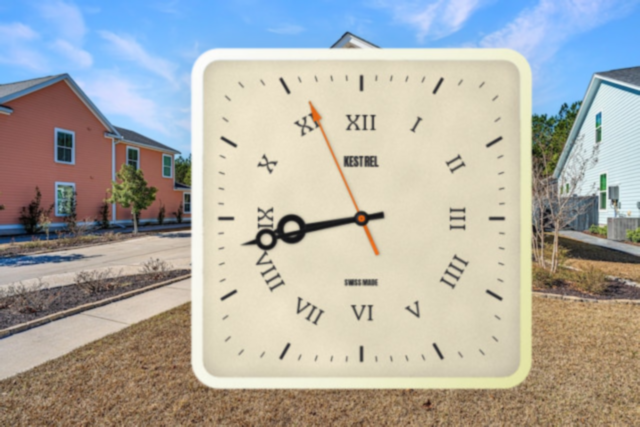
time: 8:42:56
